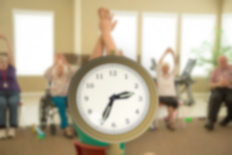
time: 2:34
